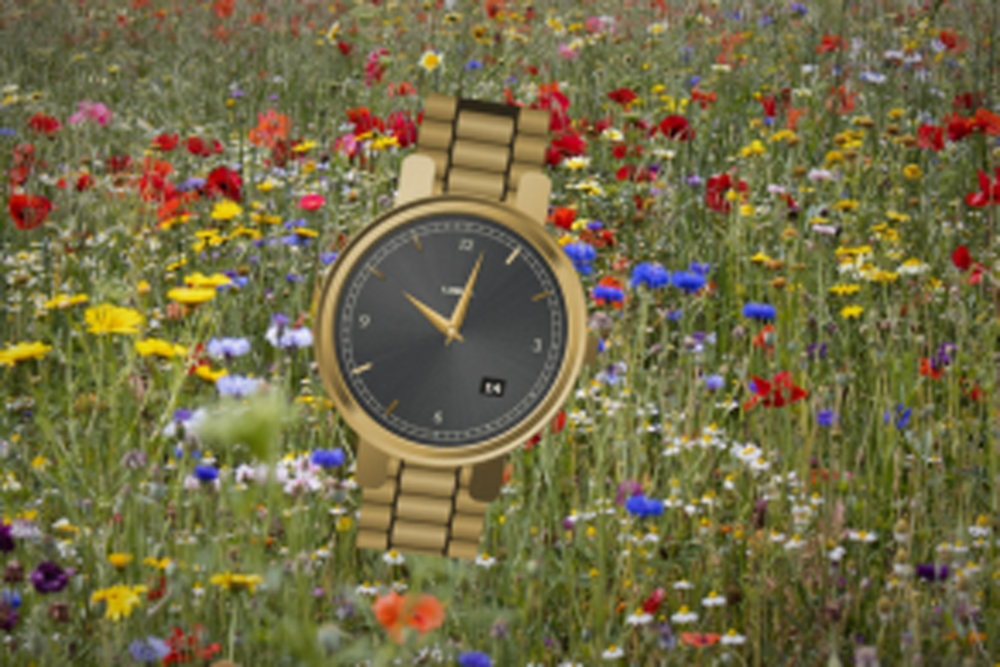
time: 10:02
